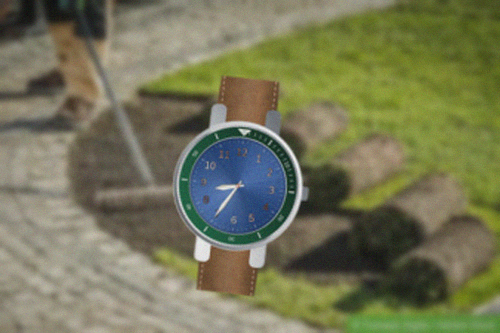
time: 8:35
